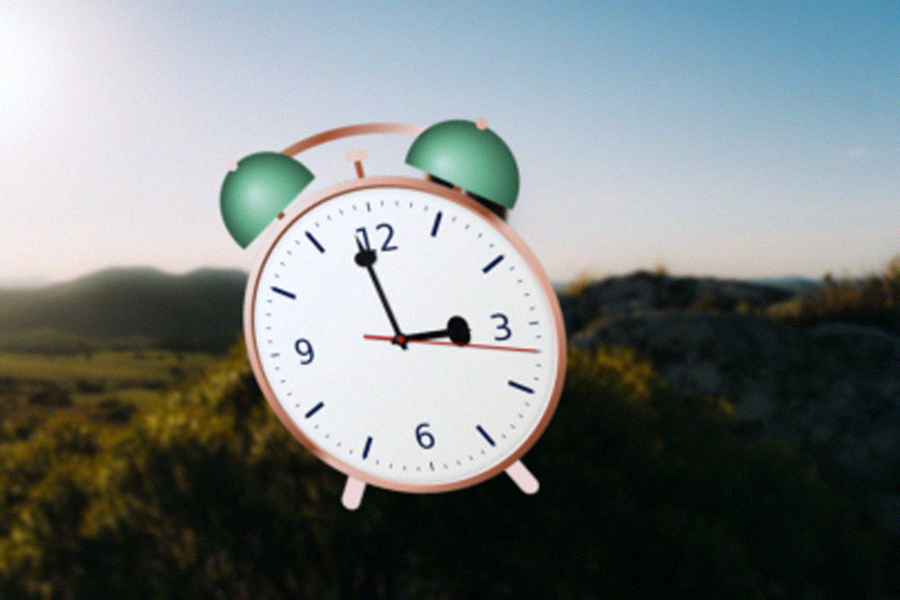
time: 2:58:17
